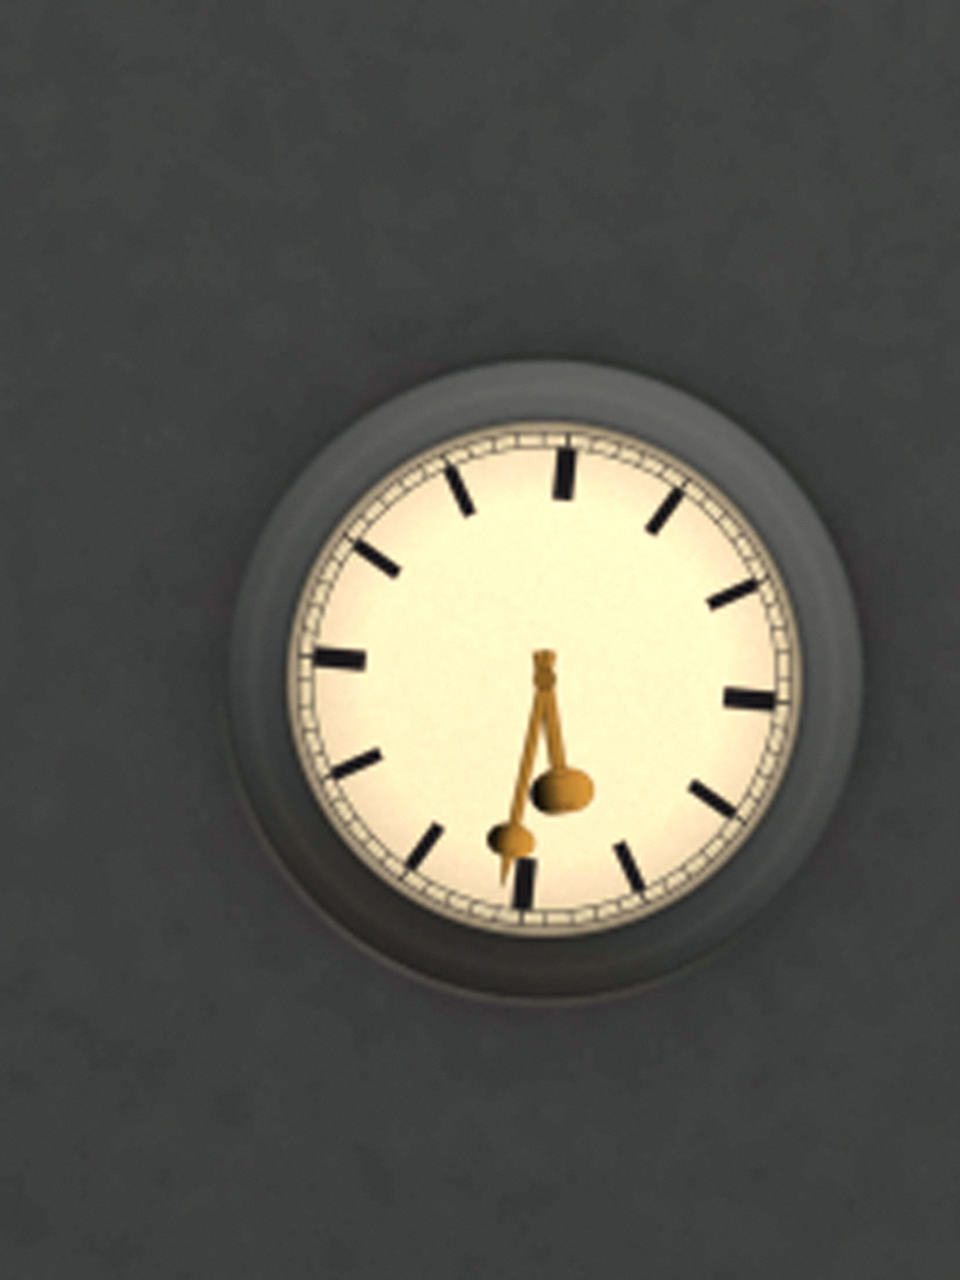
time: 5:31
